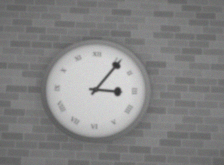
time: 3:06
